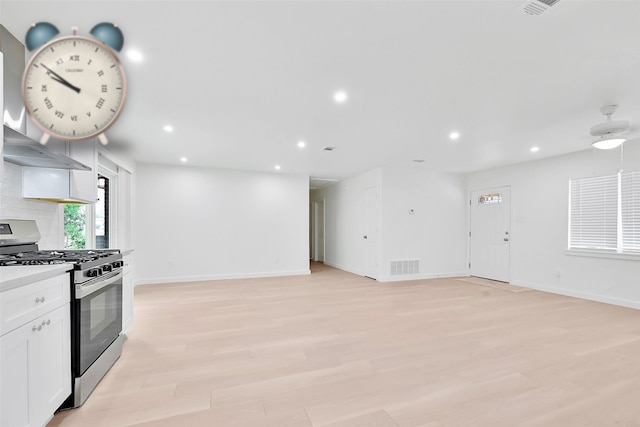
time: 9:51
